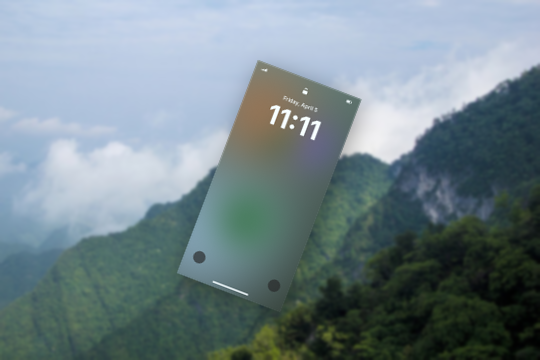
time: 11:11
